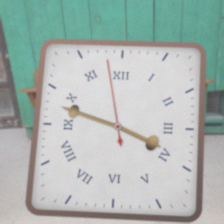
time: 3:47:58
